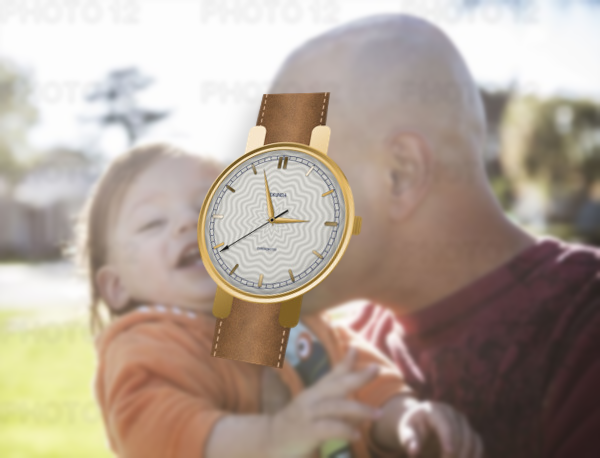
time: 2:56:39
